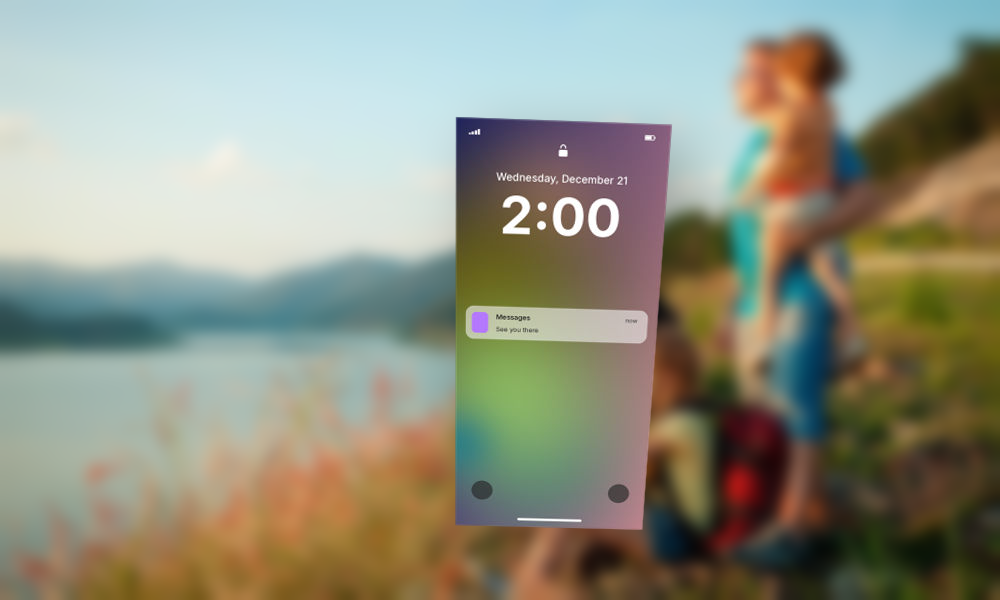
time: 2:00
